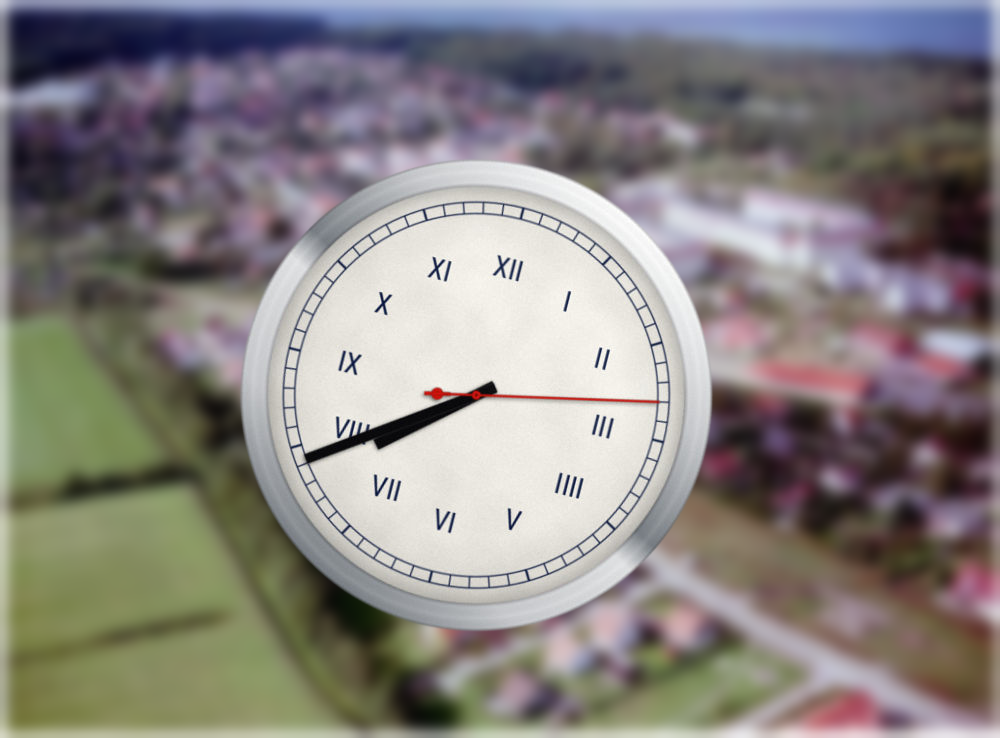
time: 7:39:13
